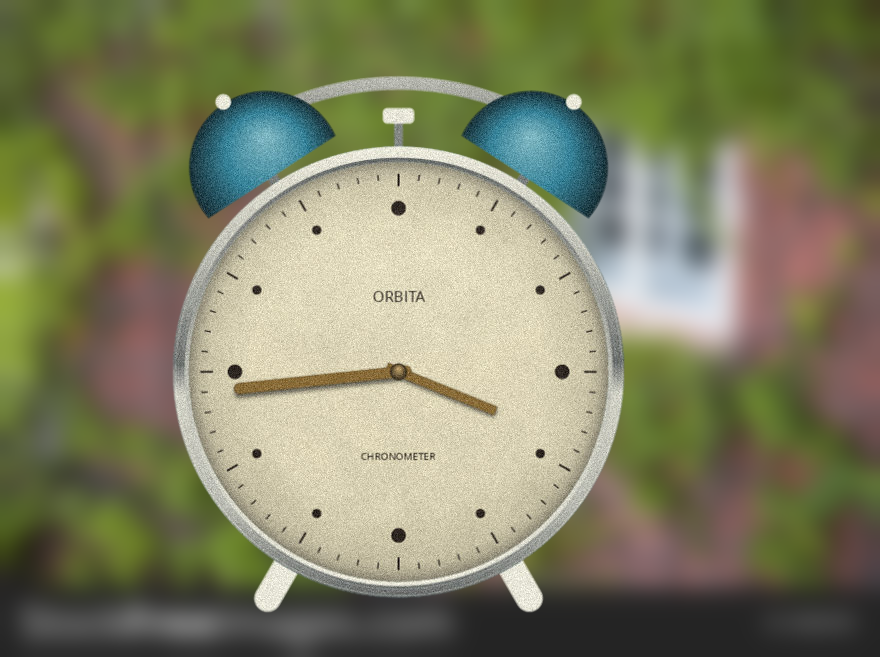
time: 3:44
